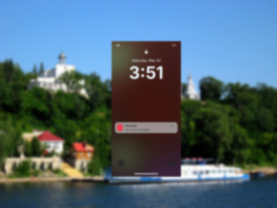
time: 3:51
